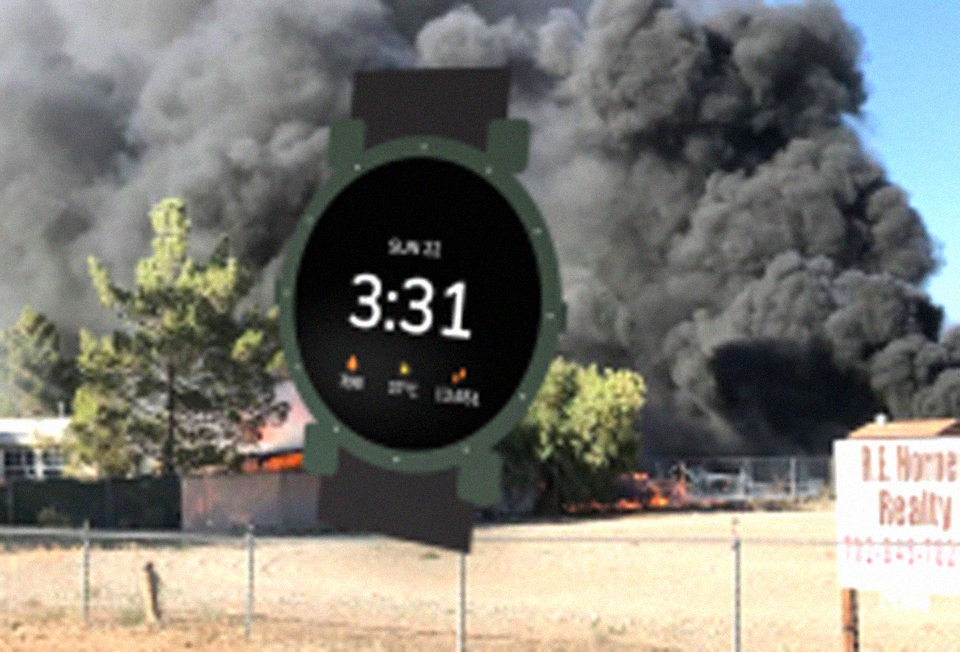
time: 3:31
